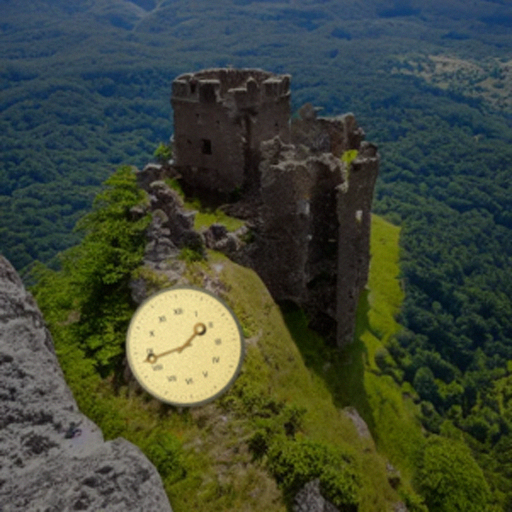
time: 1:43
